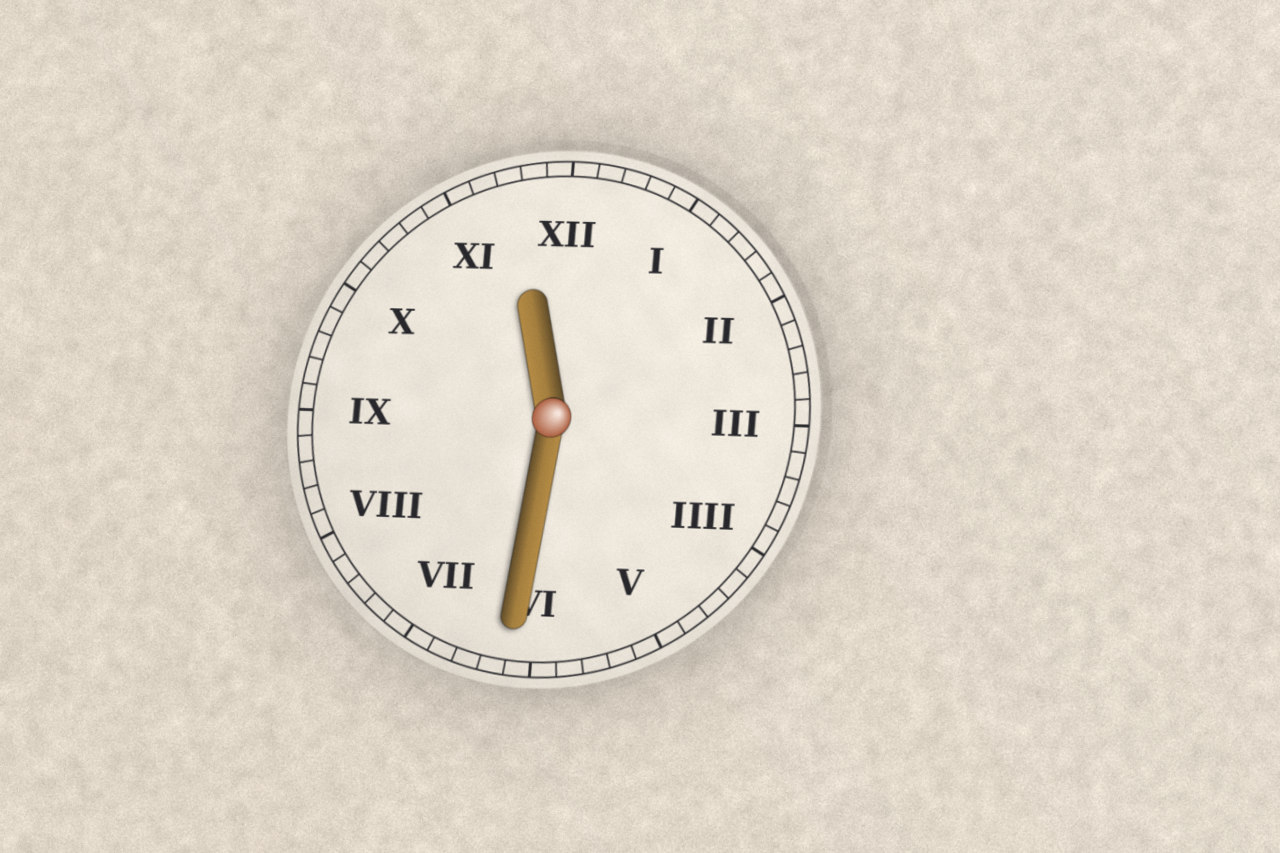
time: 11:31
